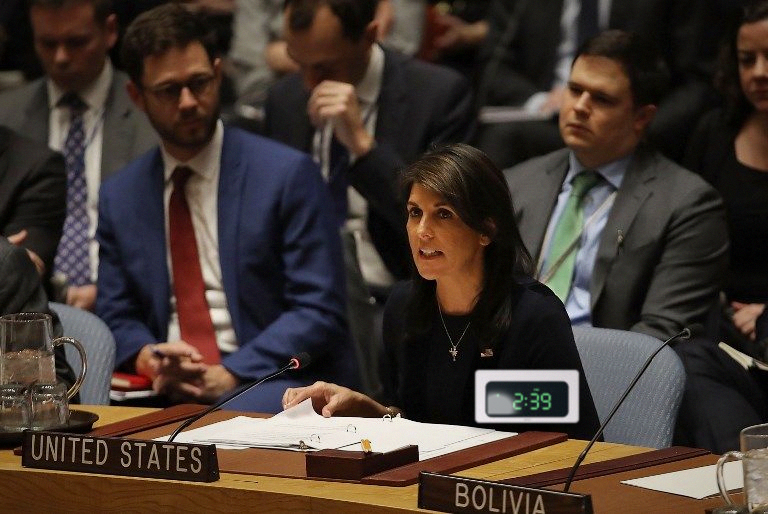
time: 2:39
